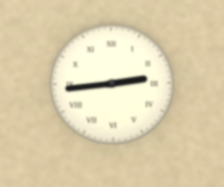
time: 2:44
